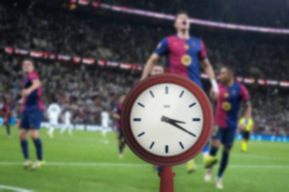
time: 3:20
